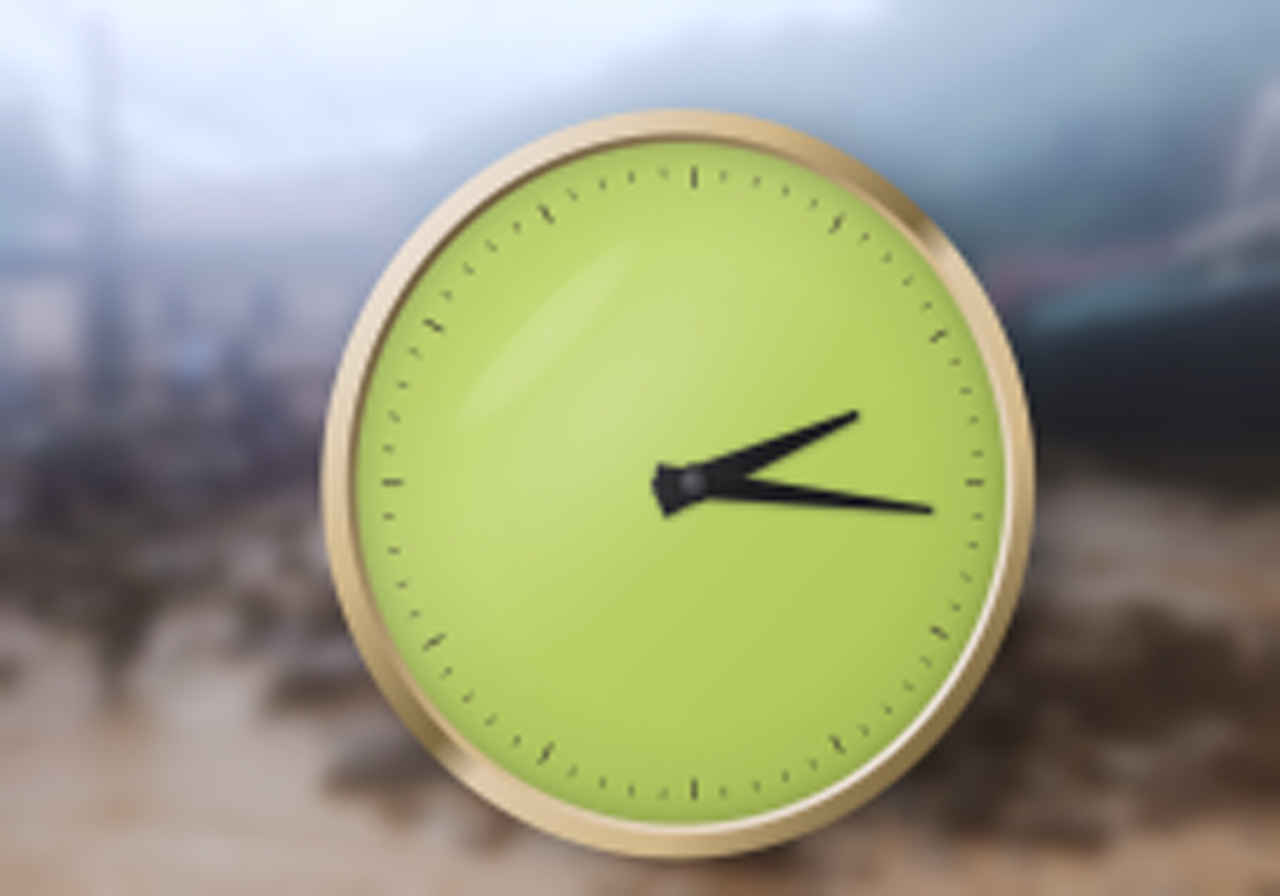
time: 2:16
